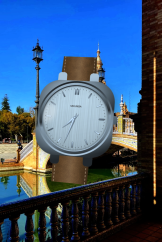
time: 7:33
